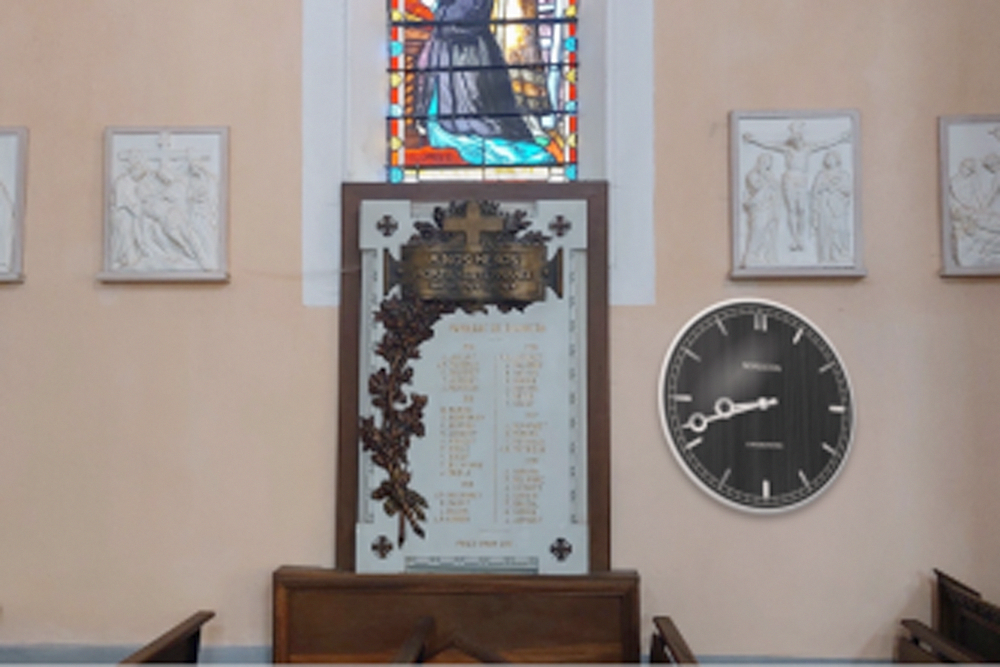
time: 8:42
